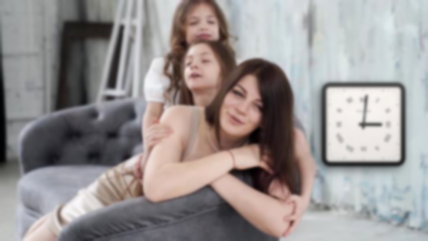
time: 3:01
